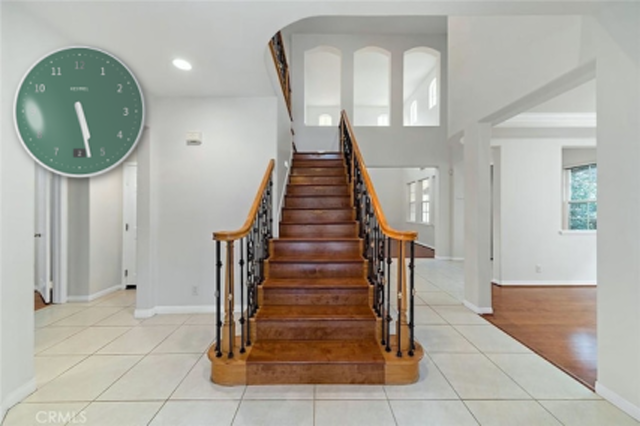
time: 5:28
